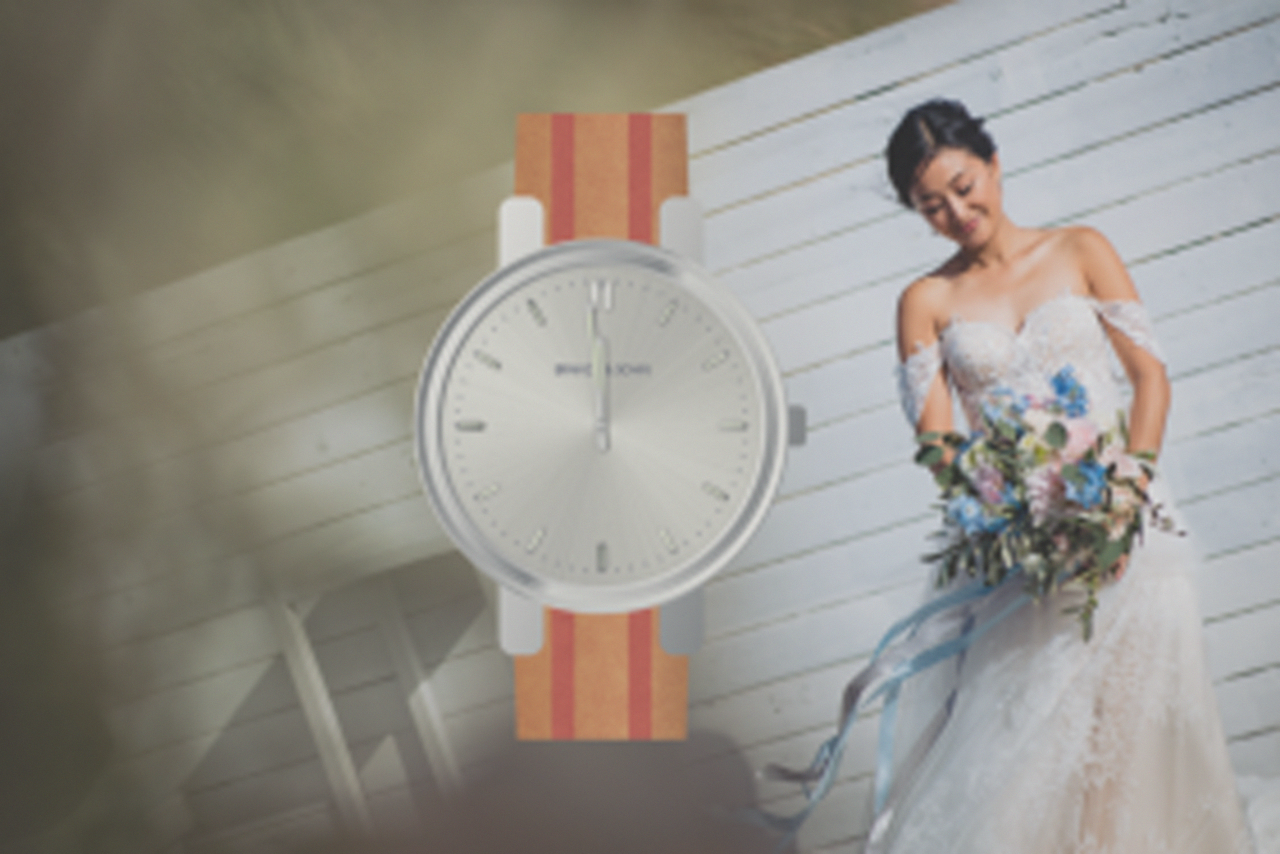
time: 11:59
